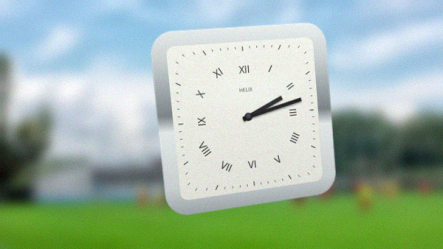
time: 2:13
